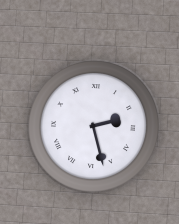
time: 2:27
